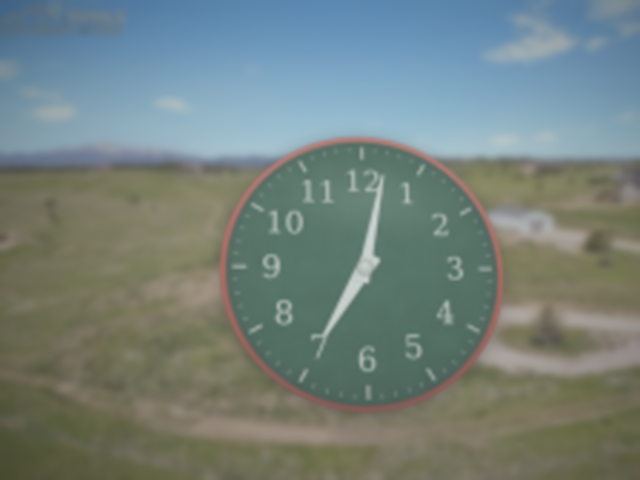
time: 7:02
